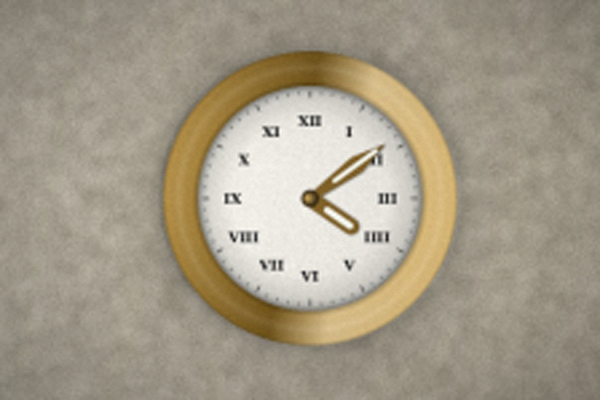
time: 4:09
